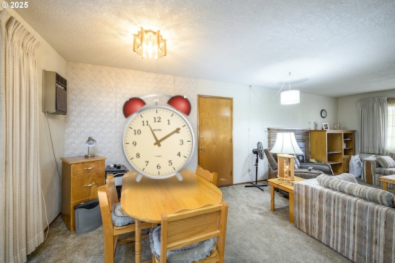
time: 11:10
